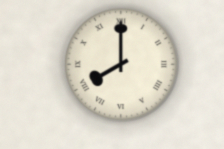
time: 8:00
